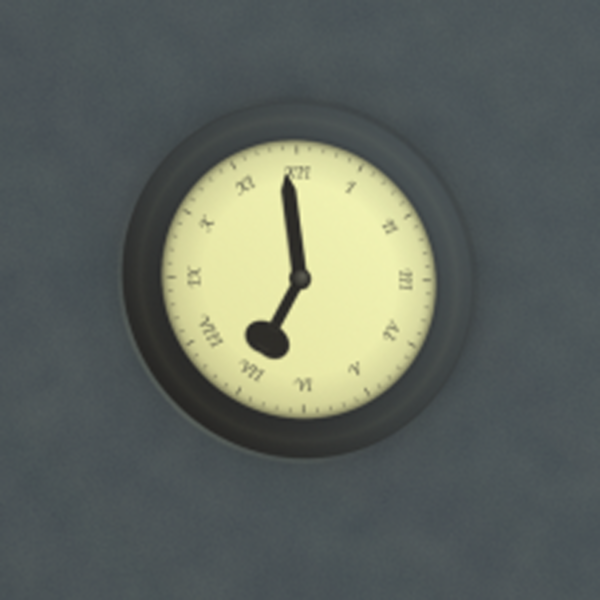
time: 6:59
